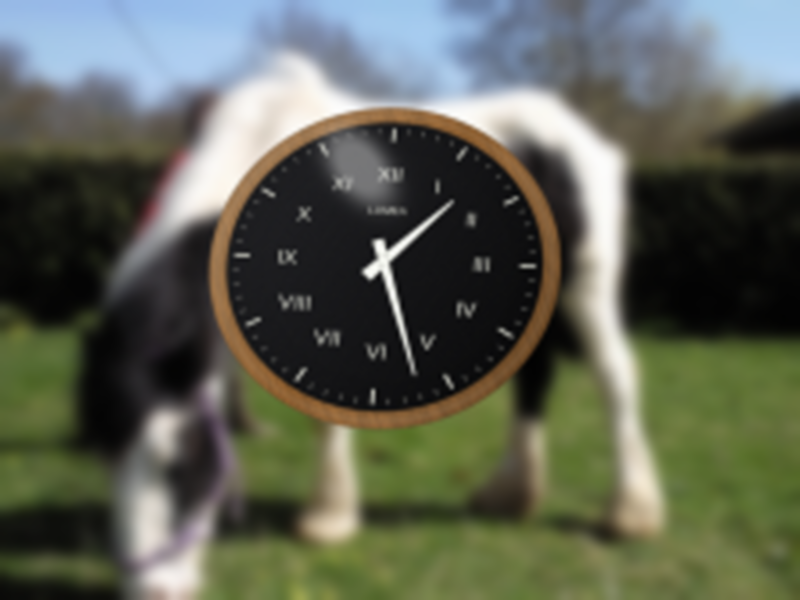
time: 1:27
